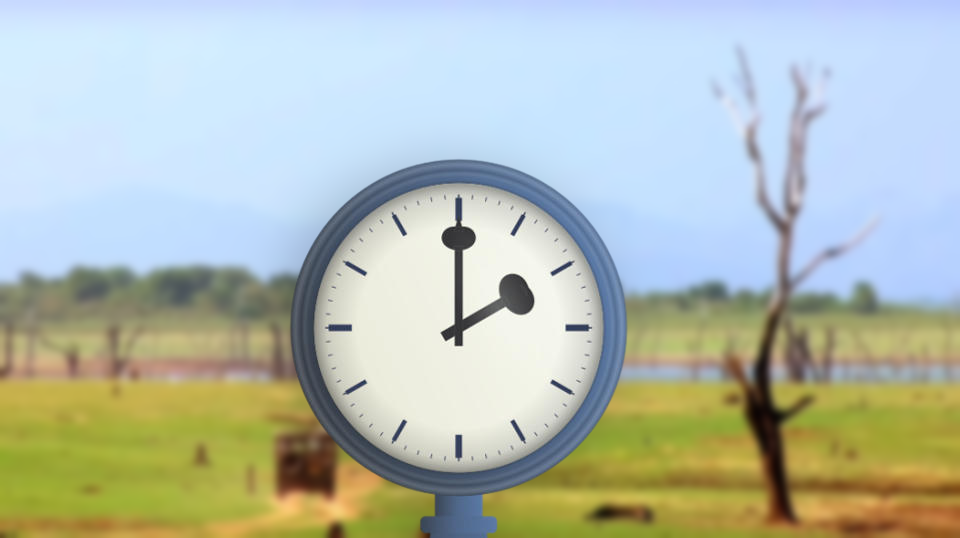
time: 2:00
